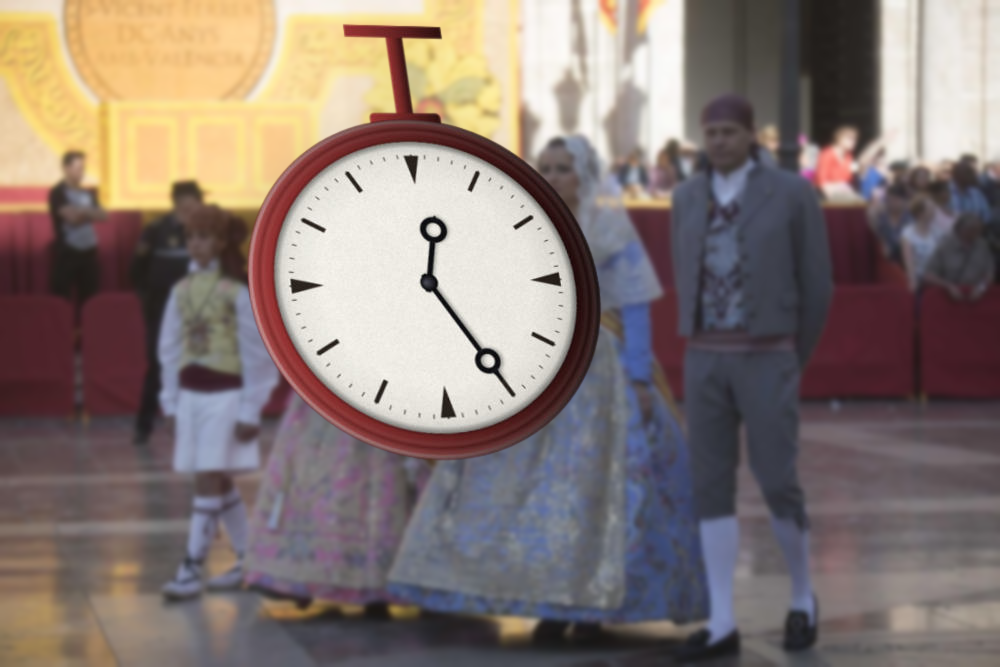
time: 12:25
